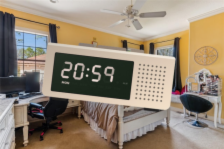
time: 20:59
